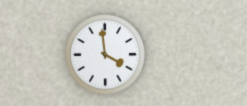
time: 3:59
